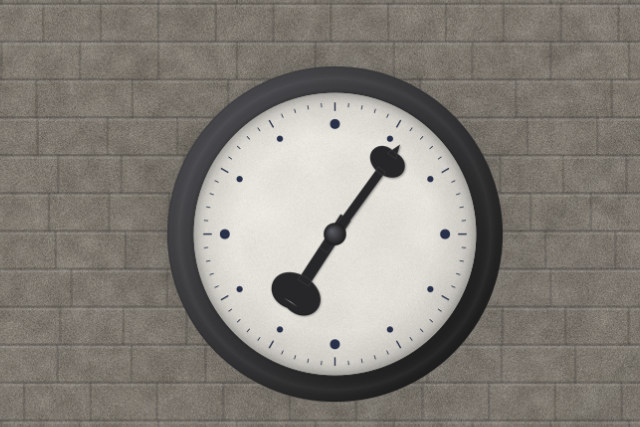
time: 7:06
